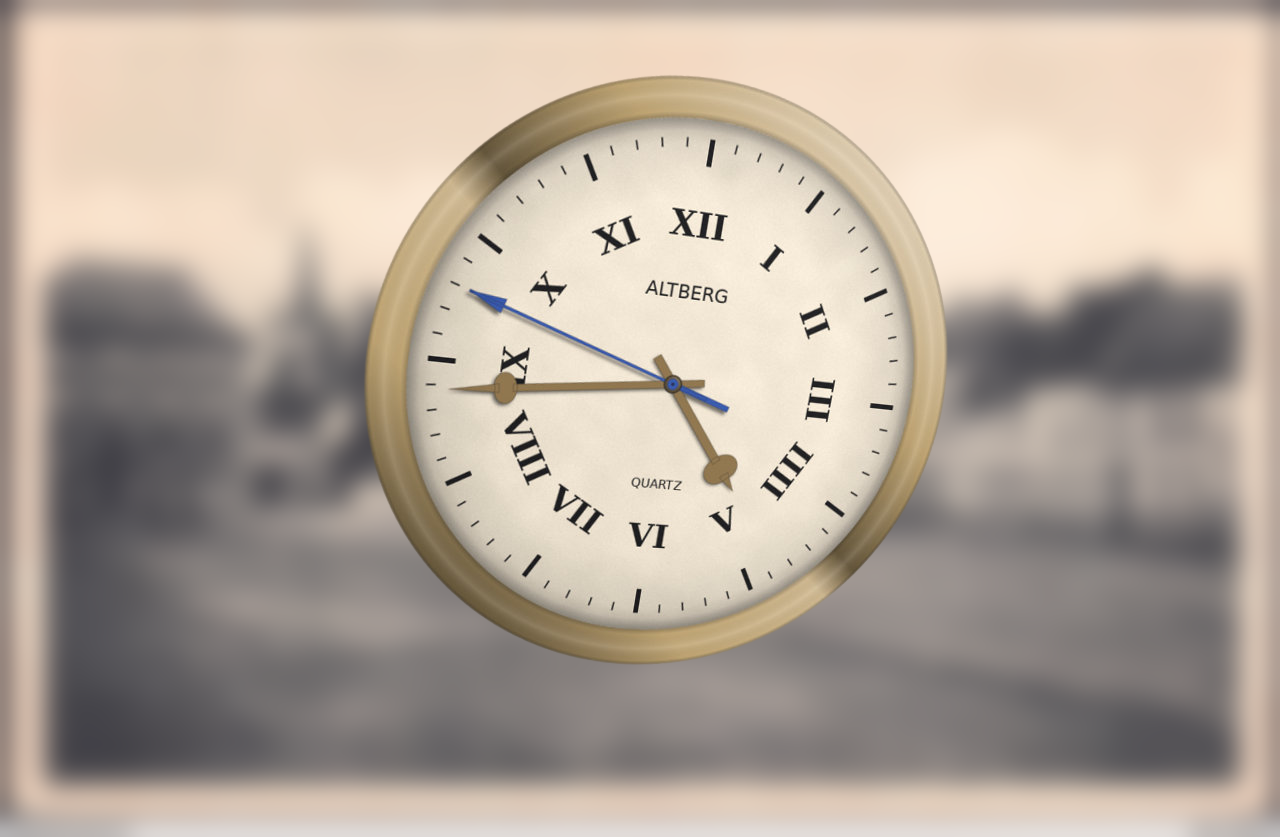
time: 4:43:48
